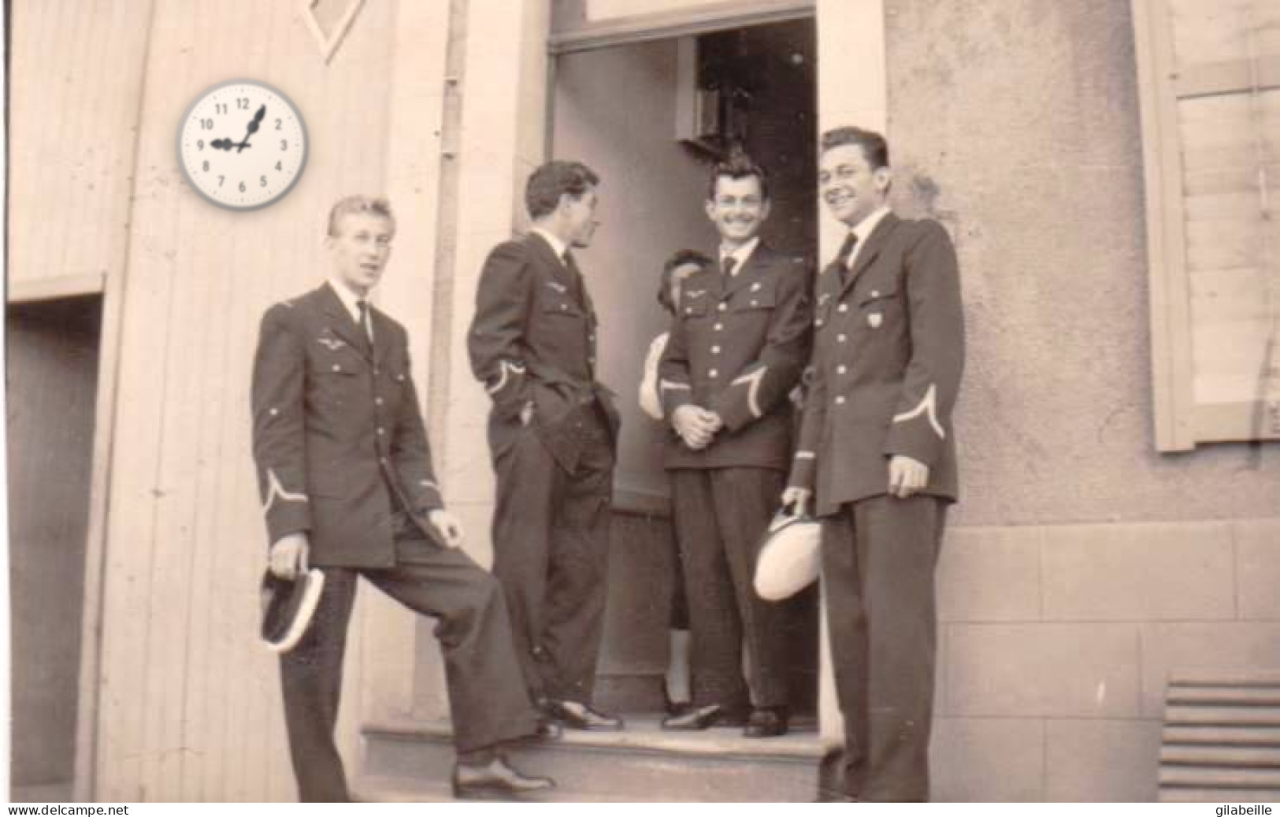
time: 9:05
